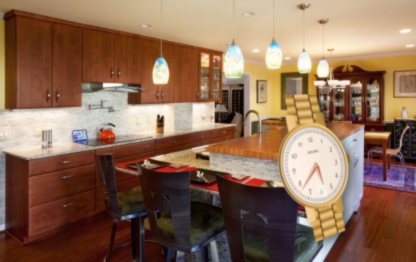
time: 5:38
